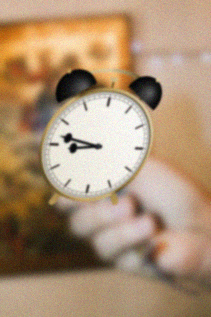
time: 8:47
